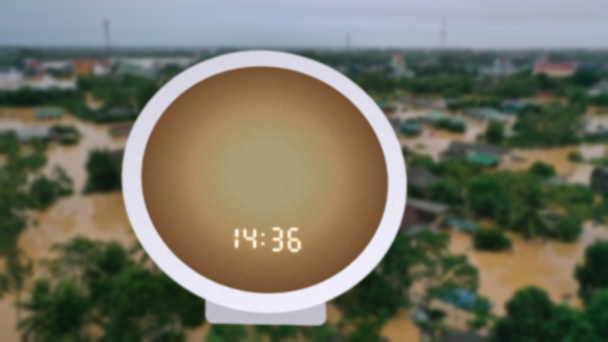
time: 14:36
